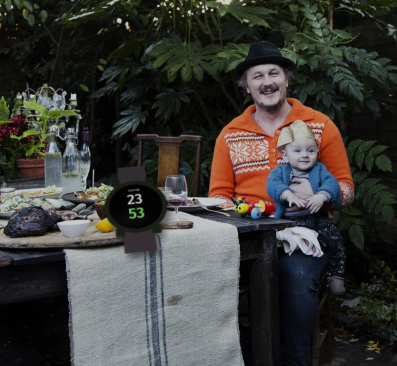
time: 23:53
